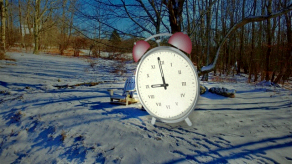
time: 8:59
